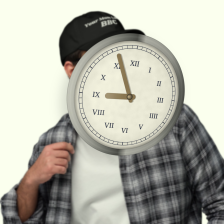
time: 8:56
